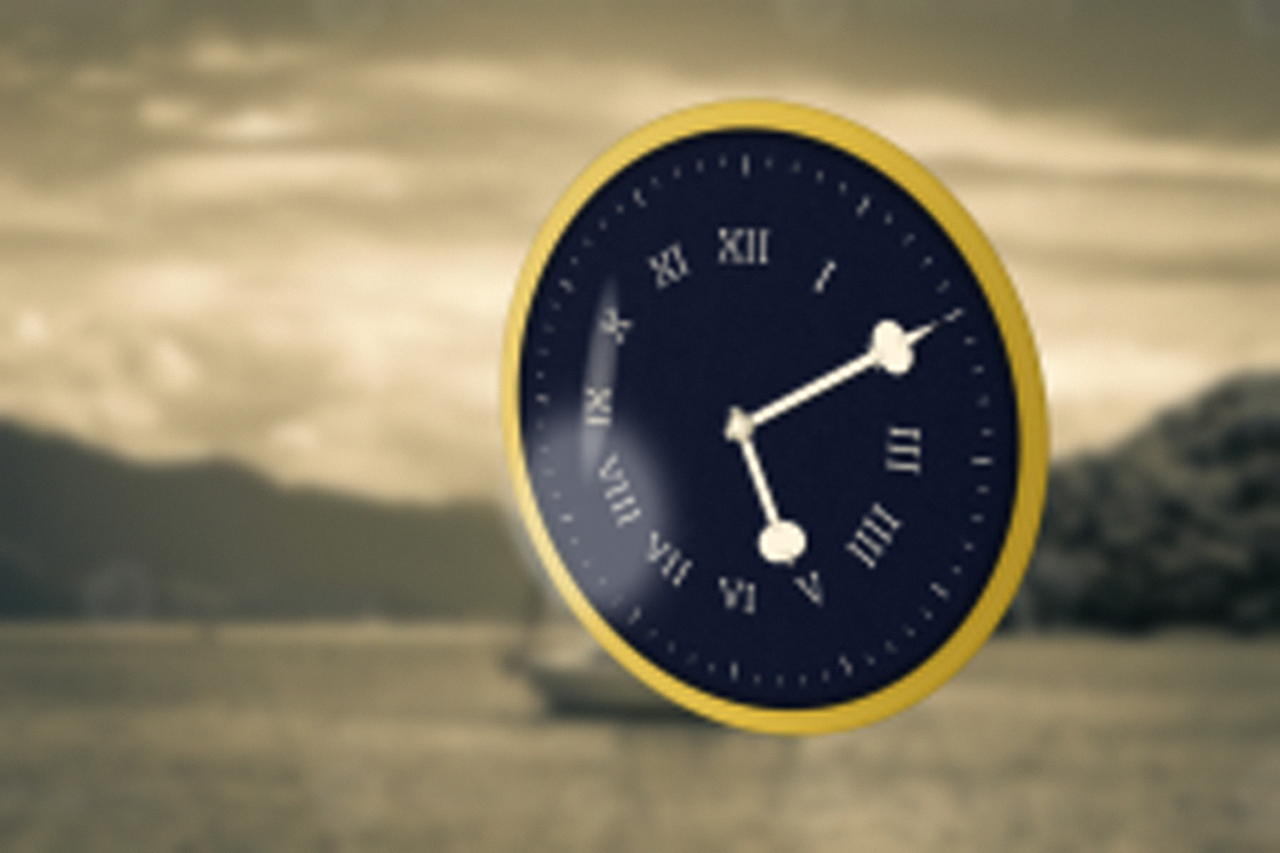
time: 5:10
